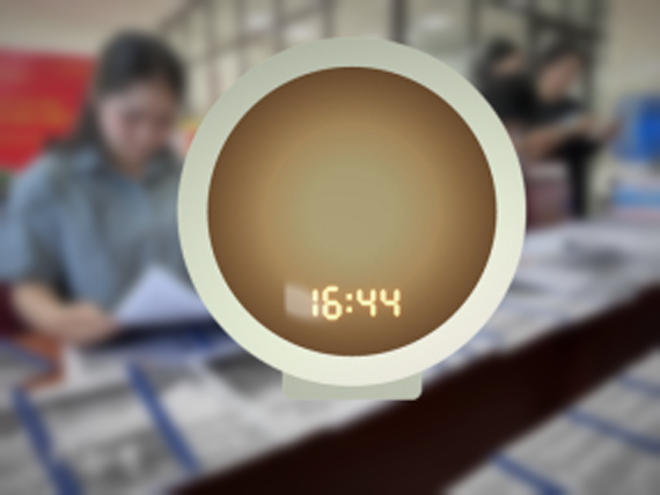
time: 16:44
